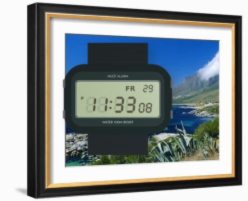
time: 11:33:08
